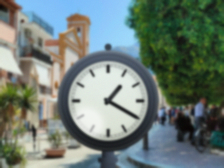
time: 1:20
